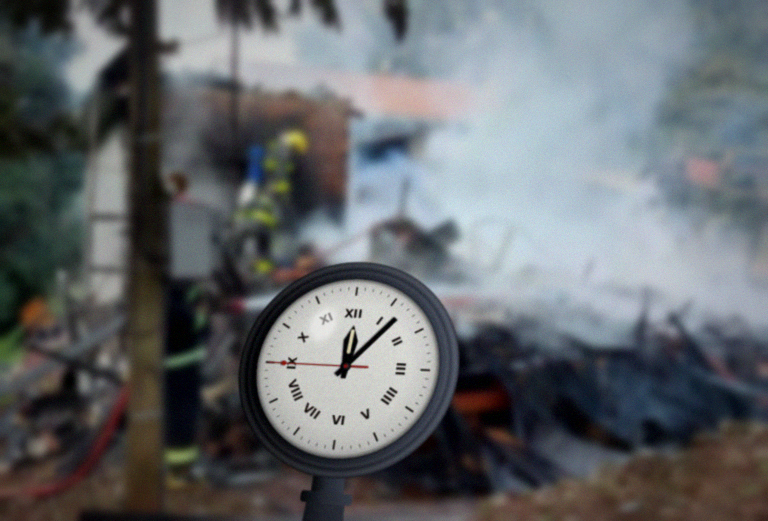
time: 12:06:45
